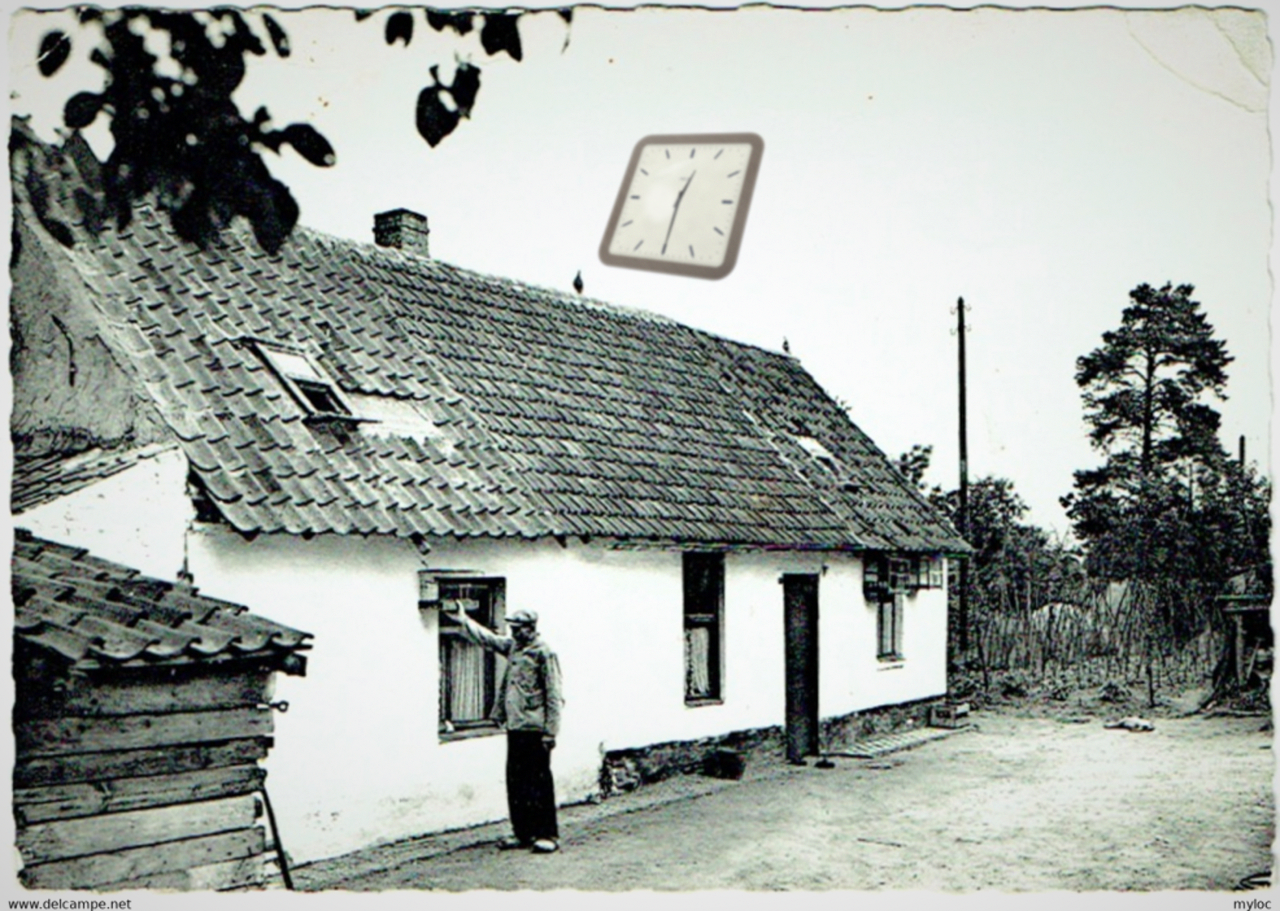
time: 12:30
